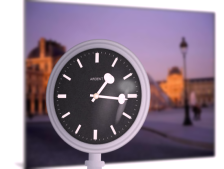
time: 1:16
